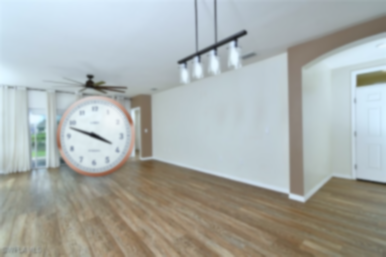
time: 3:48
